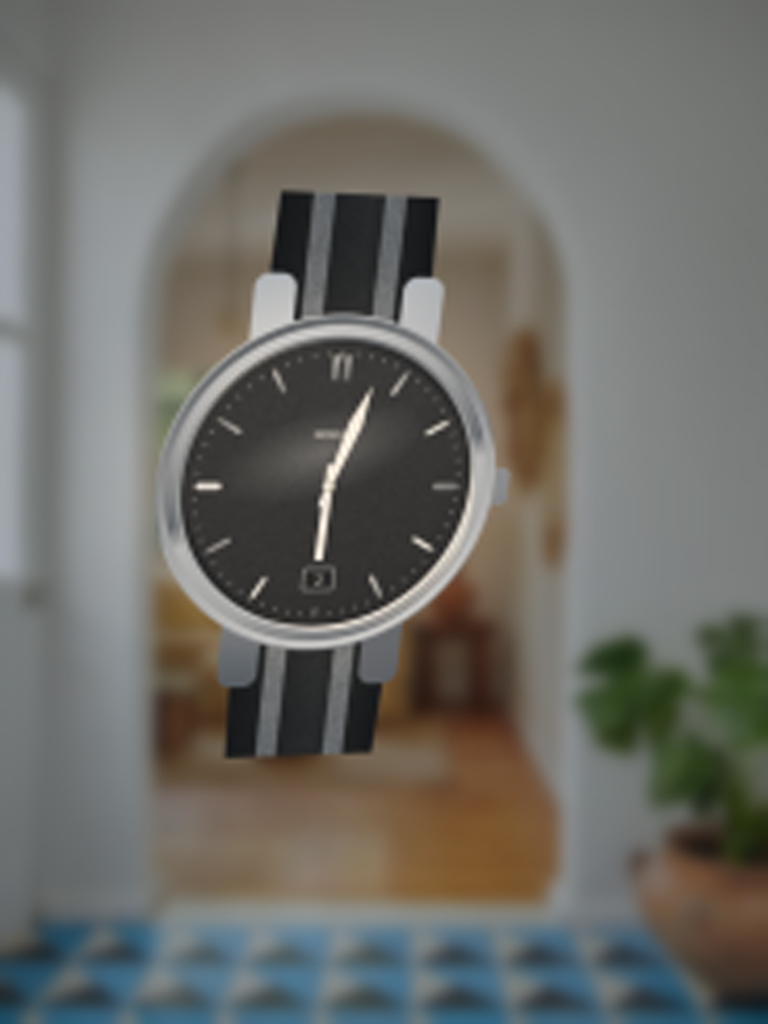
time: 6:03
